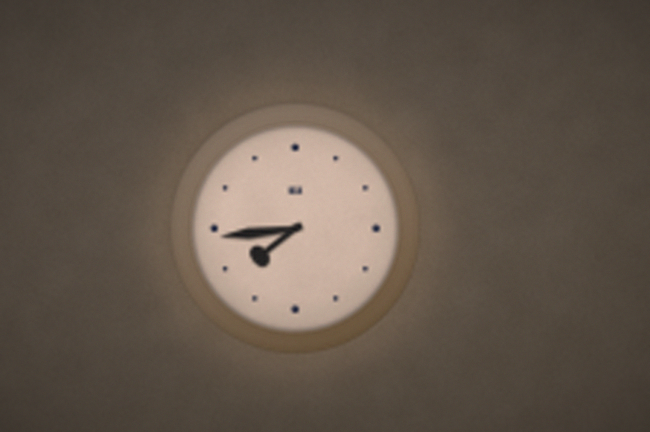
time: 7:44
